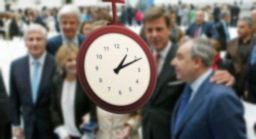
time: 1:11
